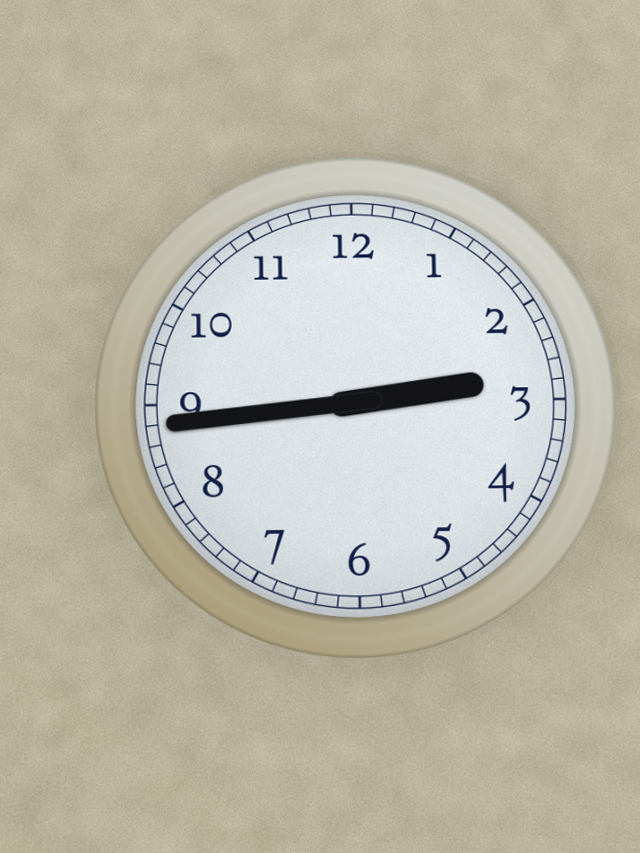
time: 2:44
